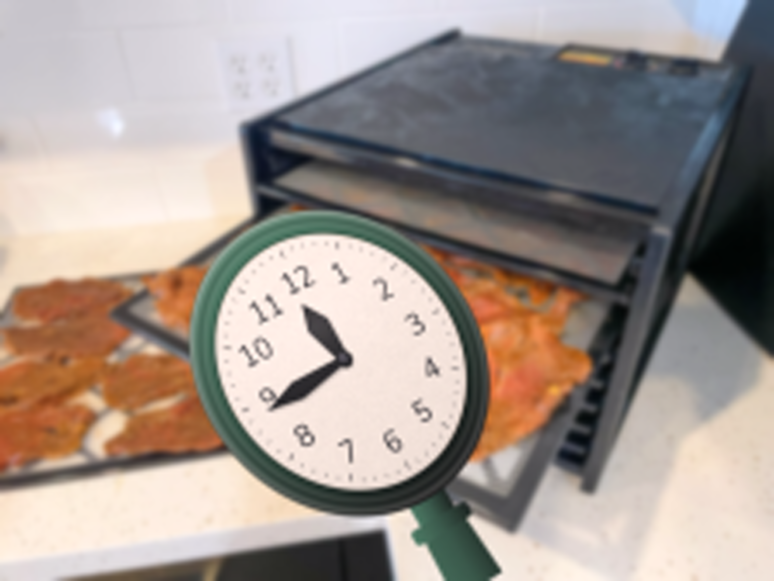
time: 11:44
